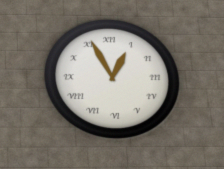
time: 12:56
